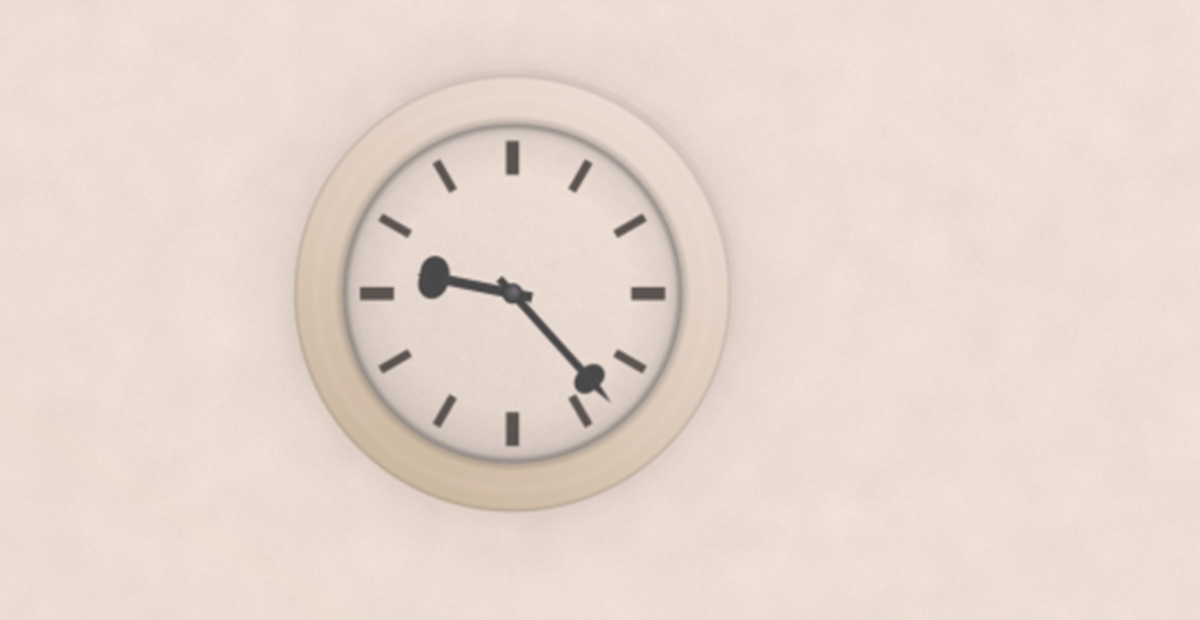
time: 9:23
